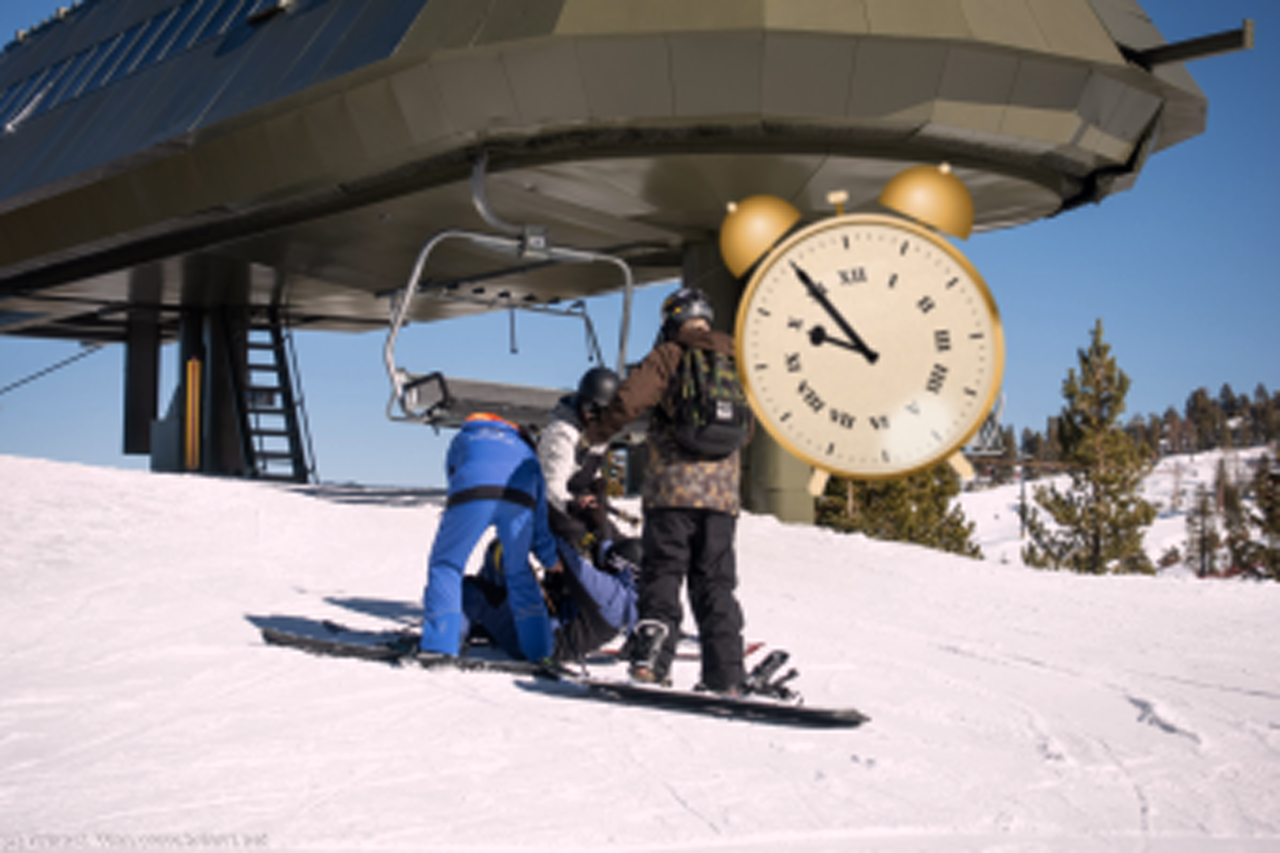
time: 9:55
